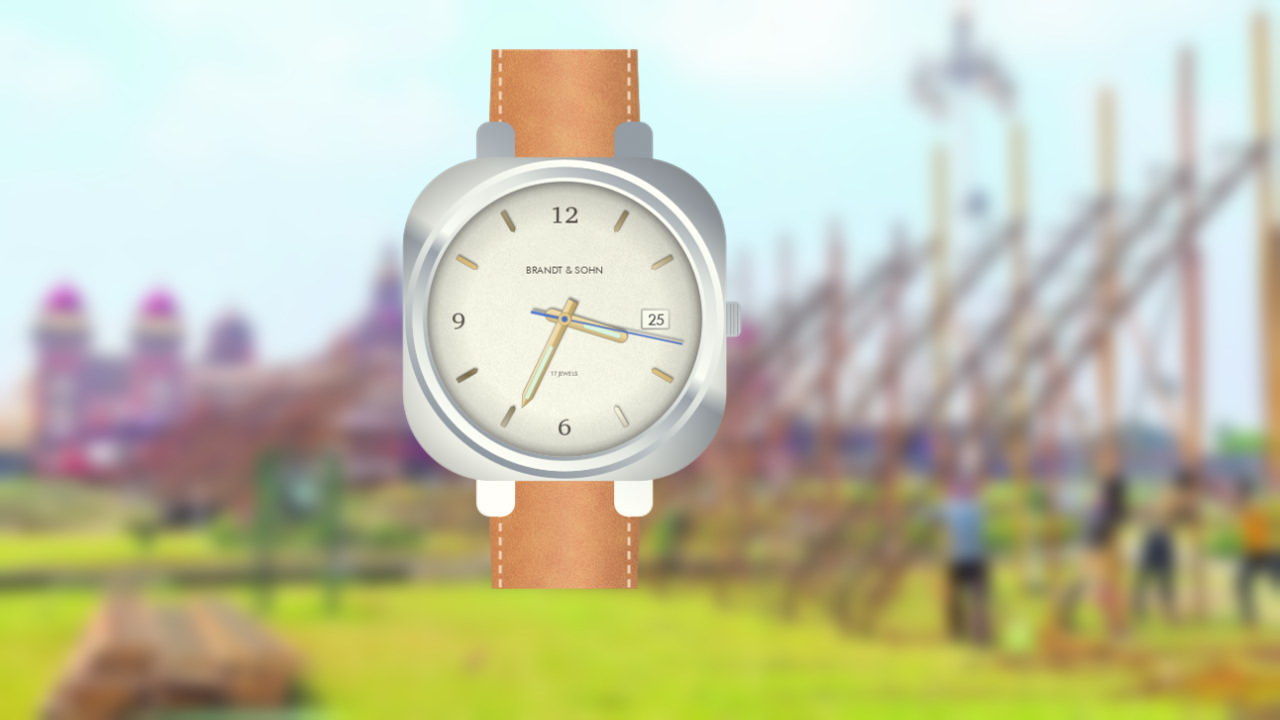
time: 3:34:17
